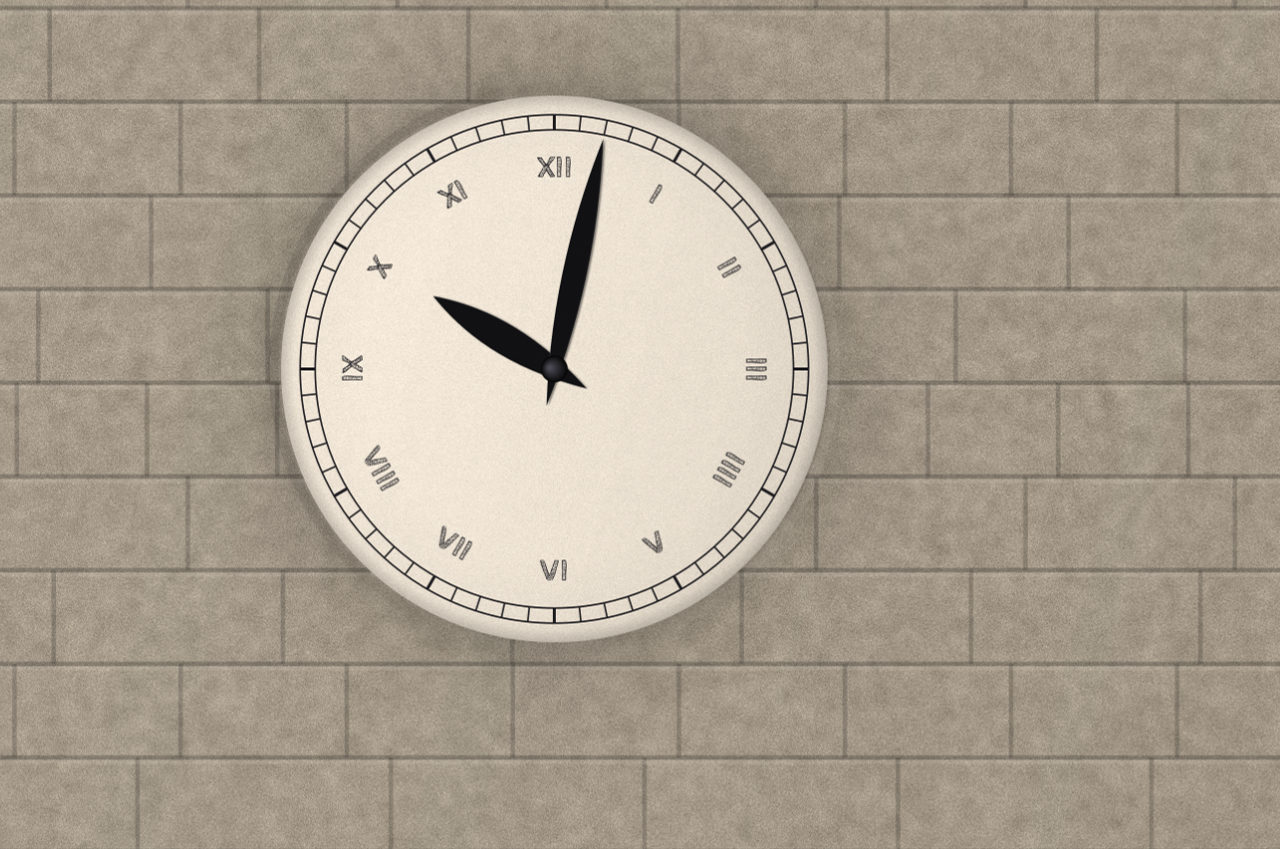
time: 10:02
